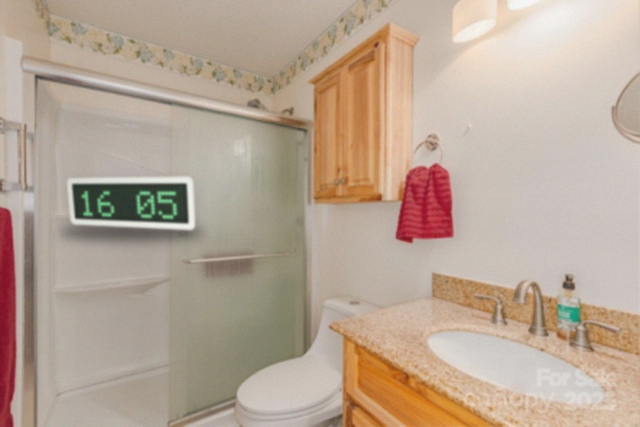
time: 16:05
